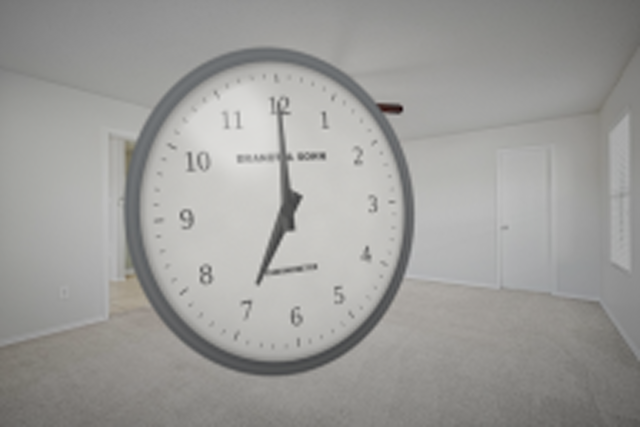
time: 7:00
